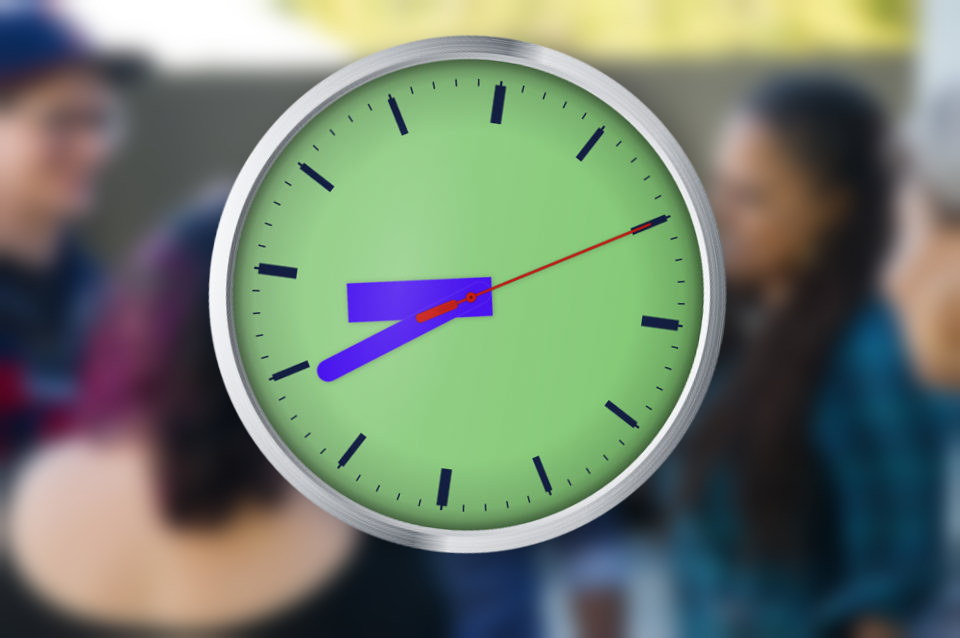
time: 8:39:10
